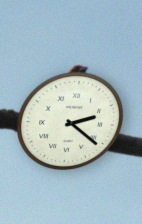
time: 2:21
